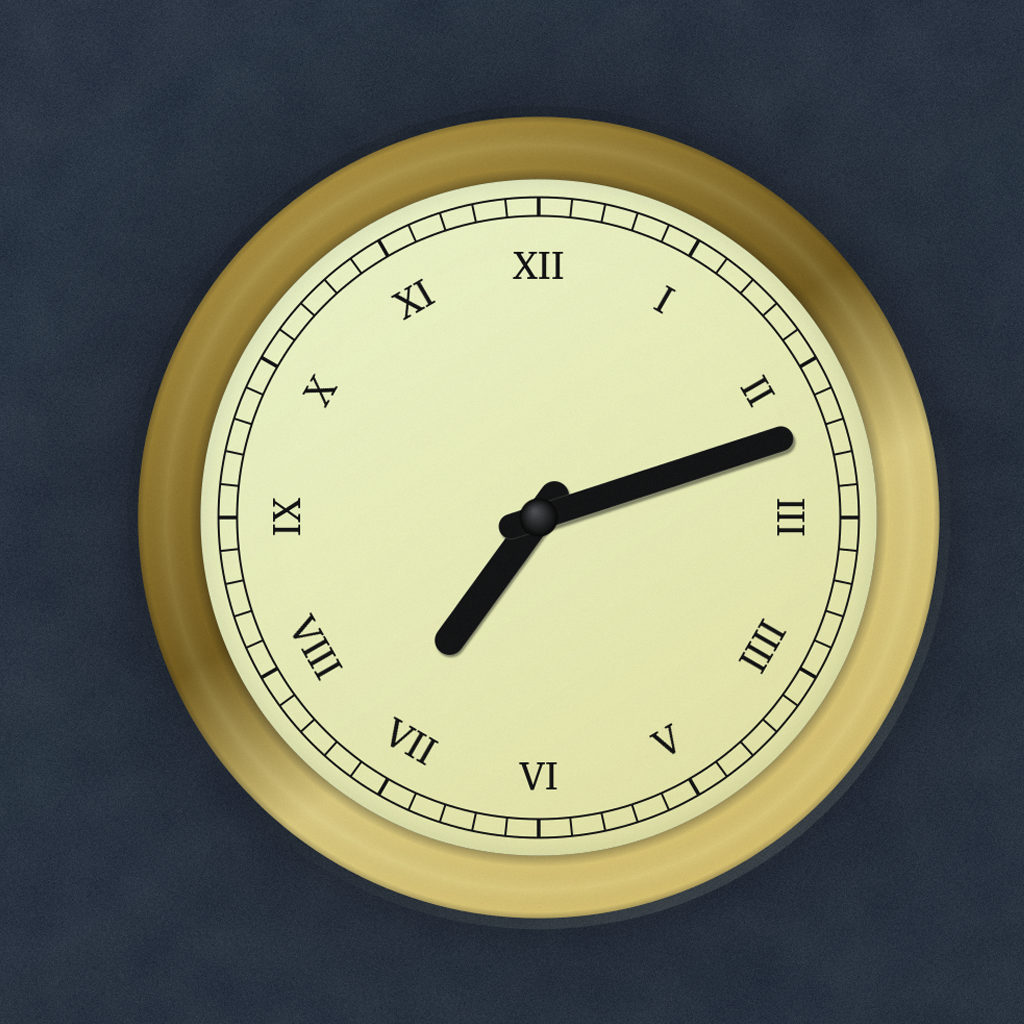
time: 7:12
